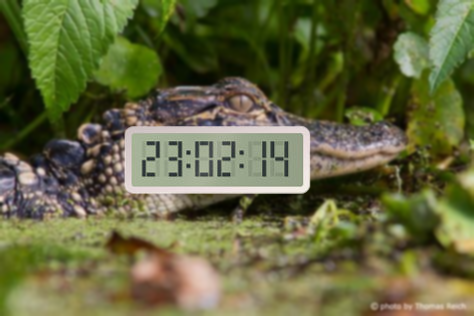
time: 23:02:14
